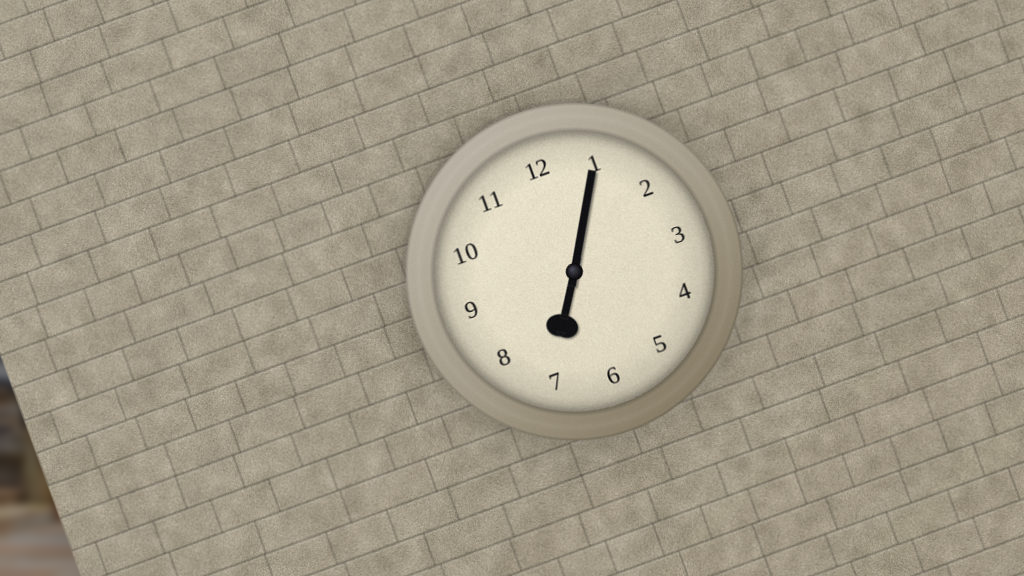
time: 7:05
